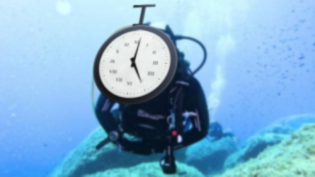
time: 5:01
